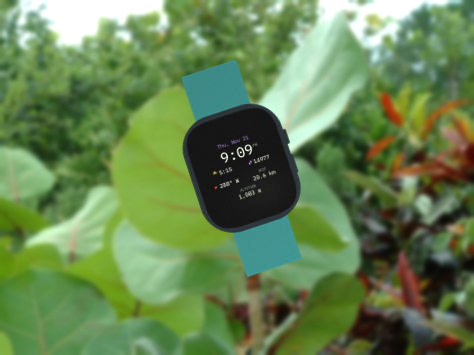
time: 9:09
